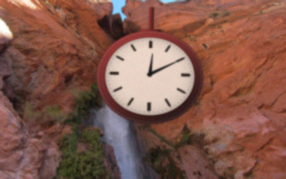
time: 12:10
